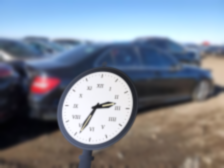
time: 2:34
